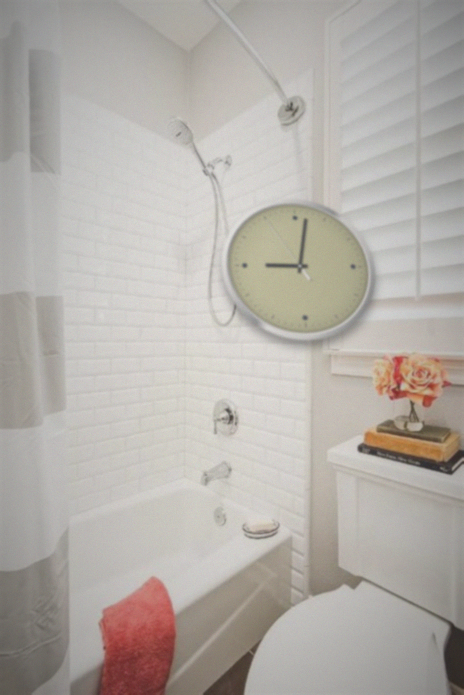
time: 9:01:55
